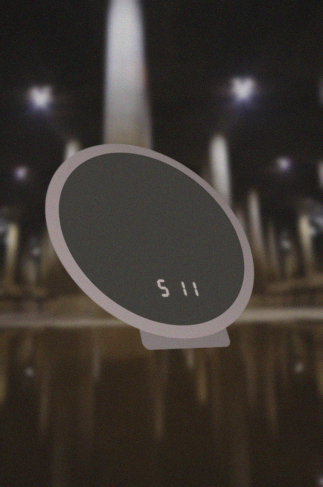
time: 5:11
